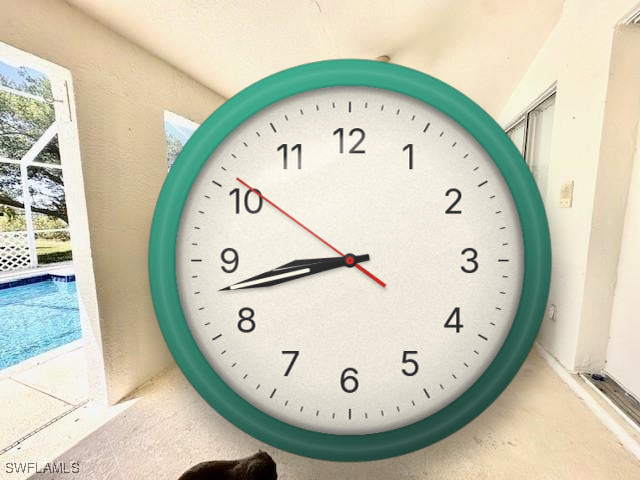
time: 8:42:51
